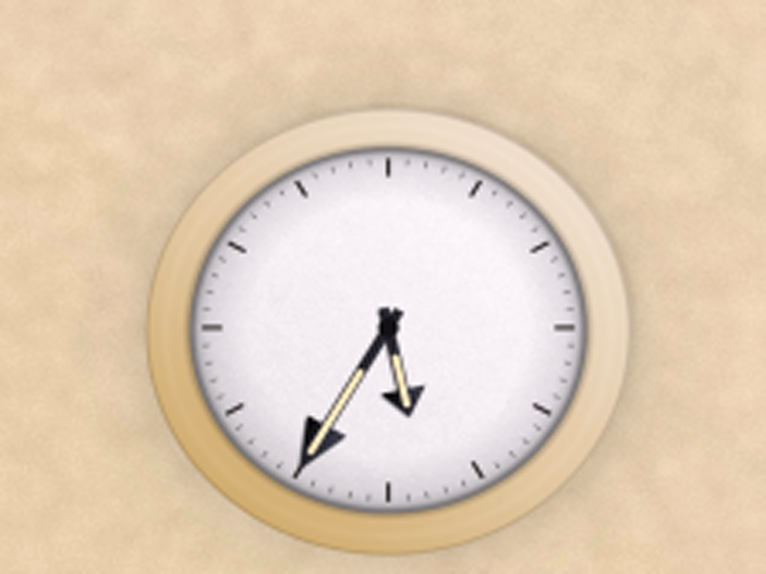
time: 5:35
